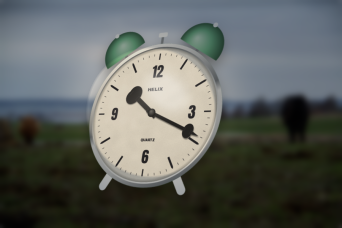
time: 10:19
